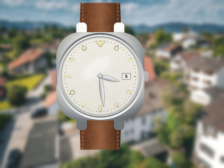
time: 3:29
